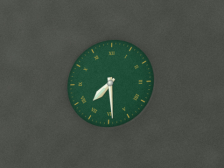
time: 7:29
